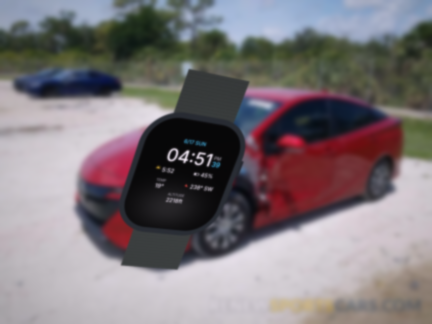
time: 4:51
